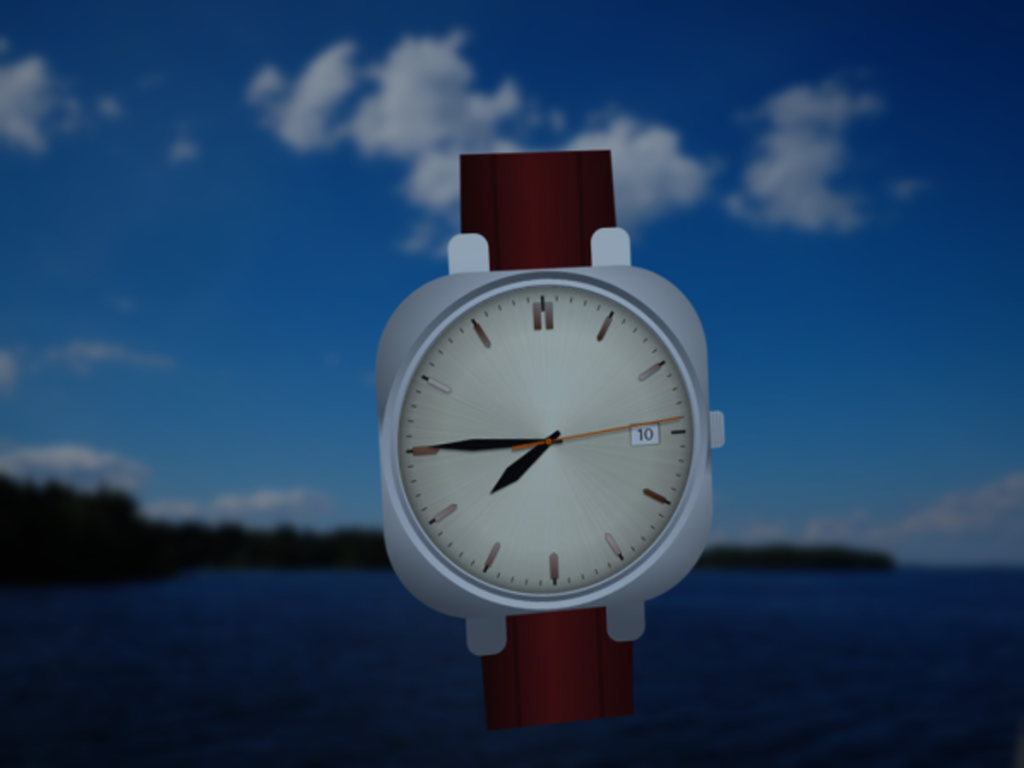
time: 7:45:14
